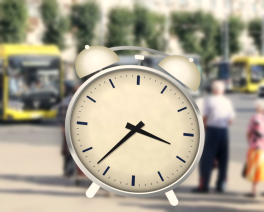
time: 3:37
